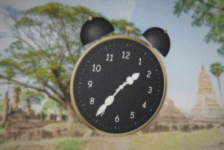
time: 1:36
